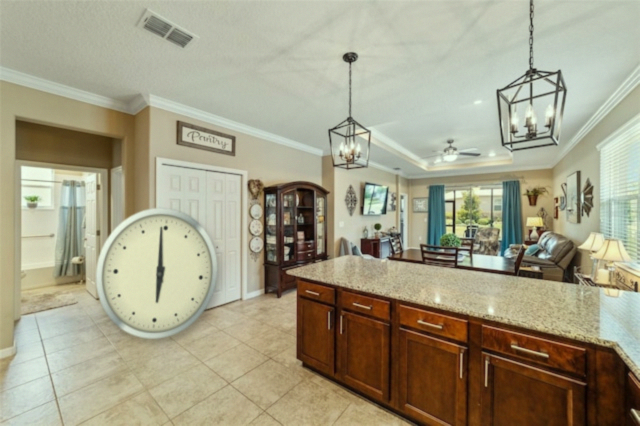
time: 5:59
